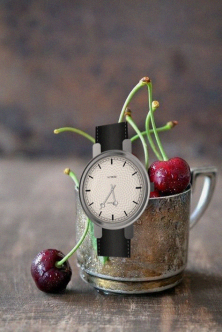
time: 5:36
